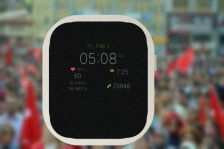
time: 5:08
